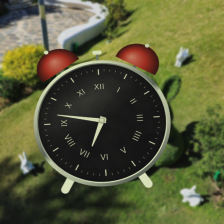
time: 6:47
